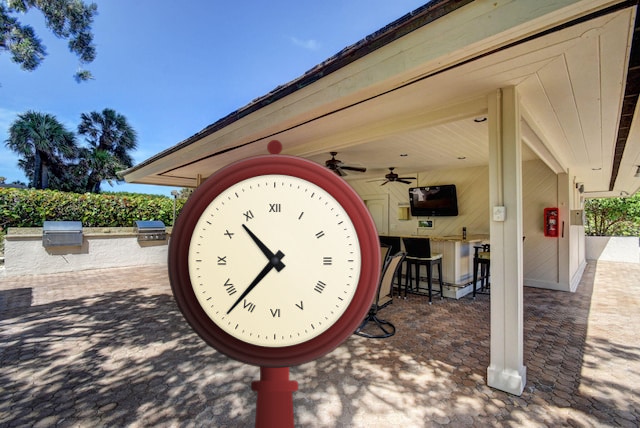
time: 10:37
